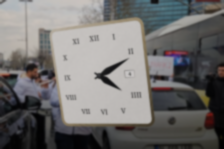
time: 4:11
